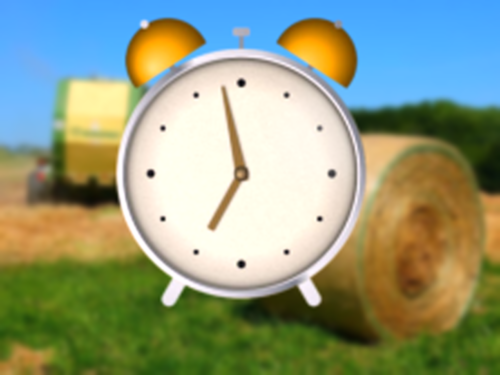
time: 6:58
